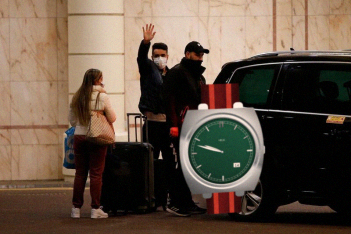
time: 9:48
